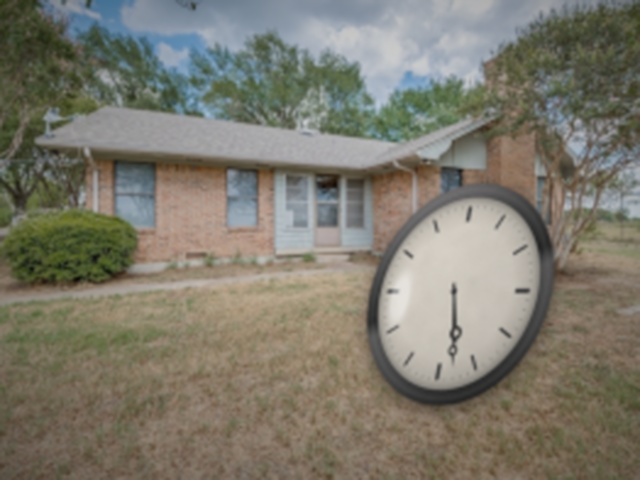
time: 5:28
